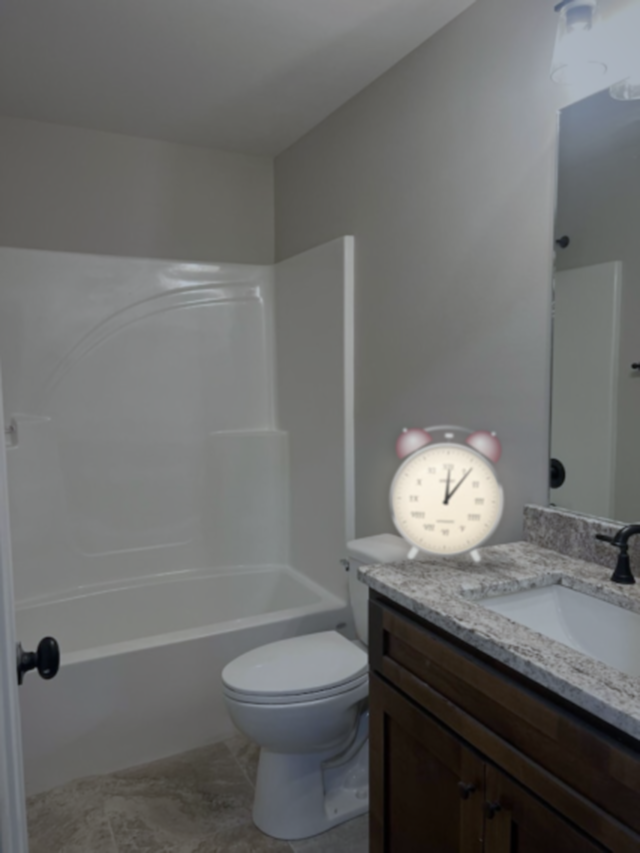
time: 12:06
